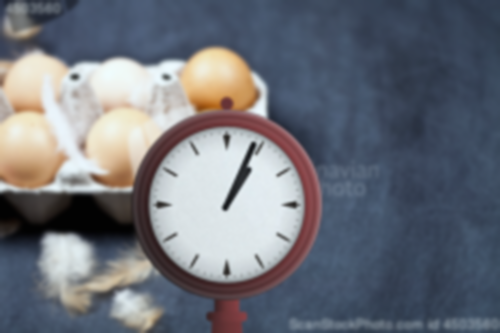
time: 1:04
